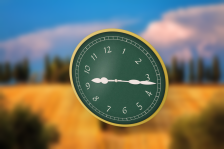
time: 9:17
